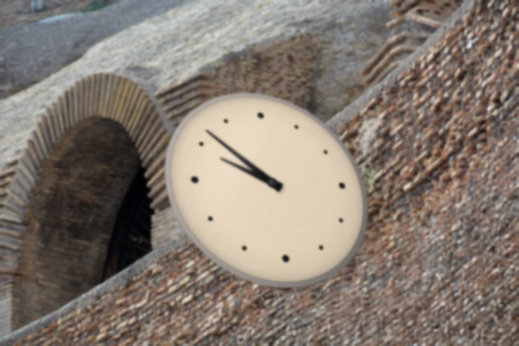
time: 9:52
